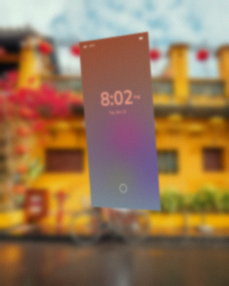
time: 8:02
